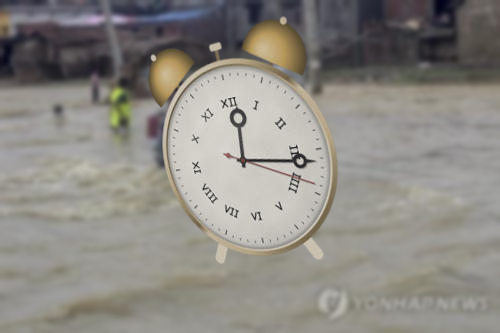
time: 12:16:19
